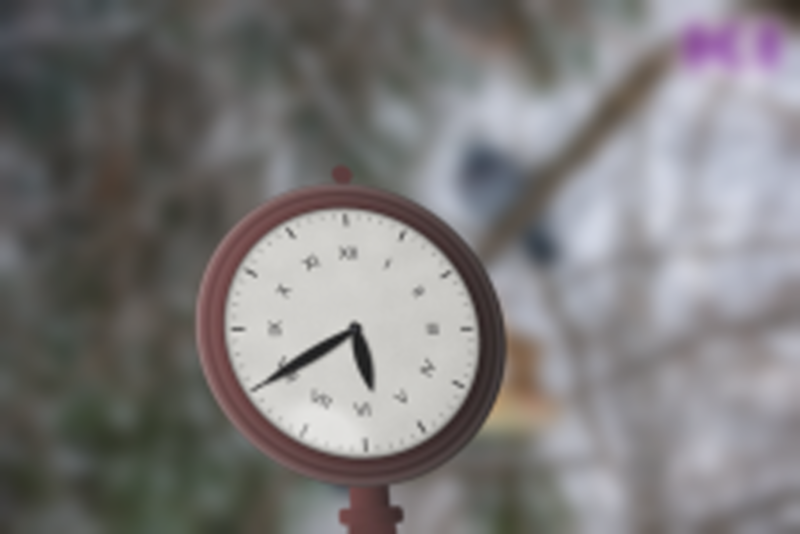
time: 5:40
